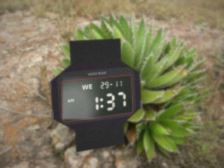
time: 1:37
